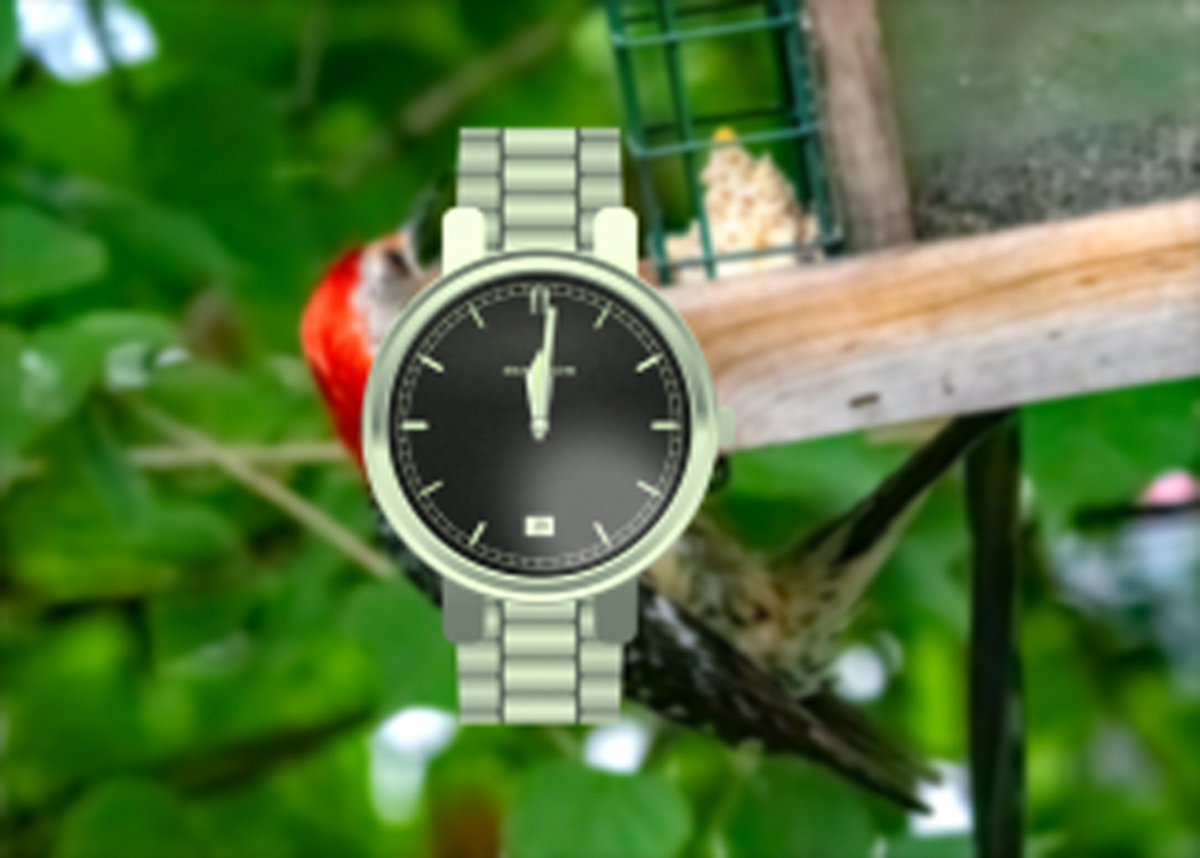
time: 12:01
